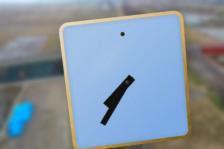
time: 7:36
